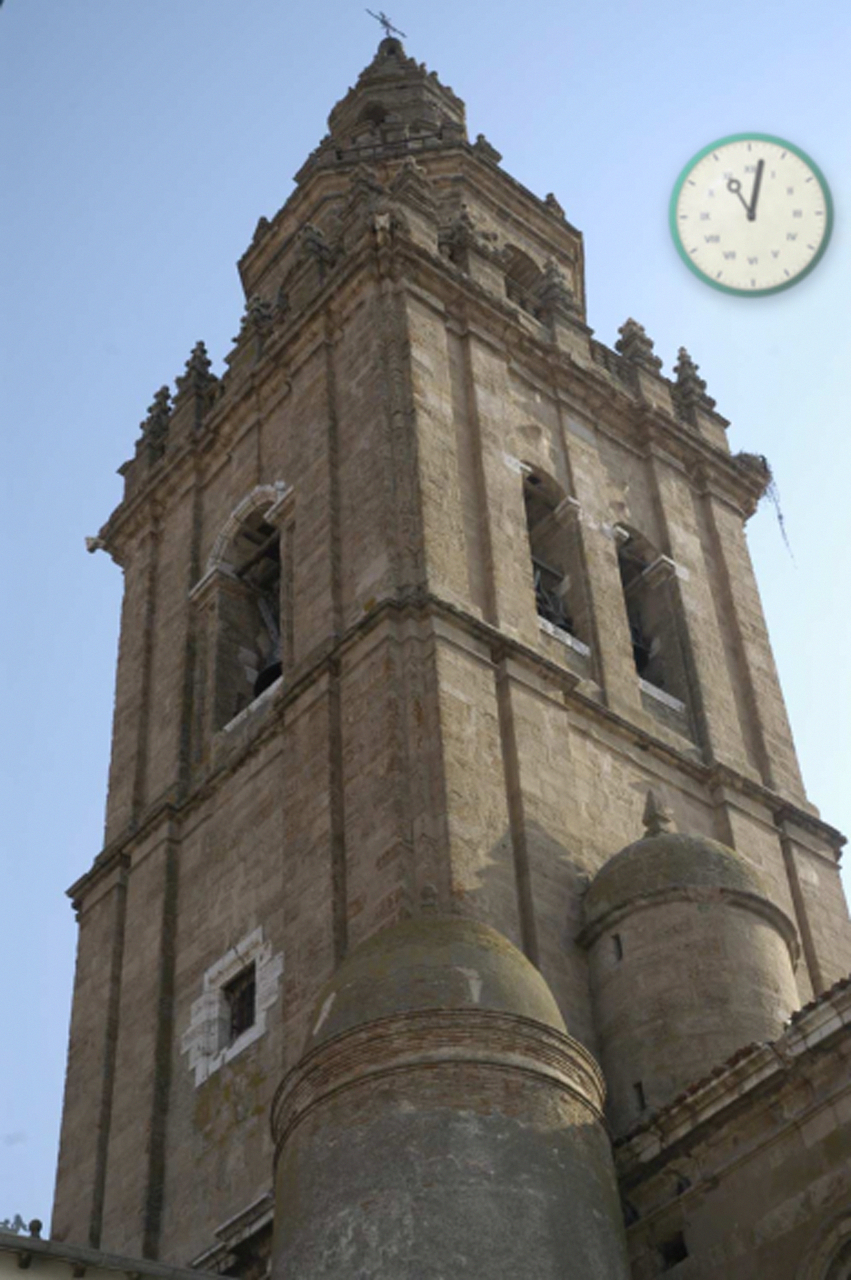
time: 11:02
